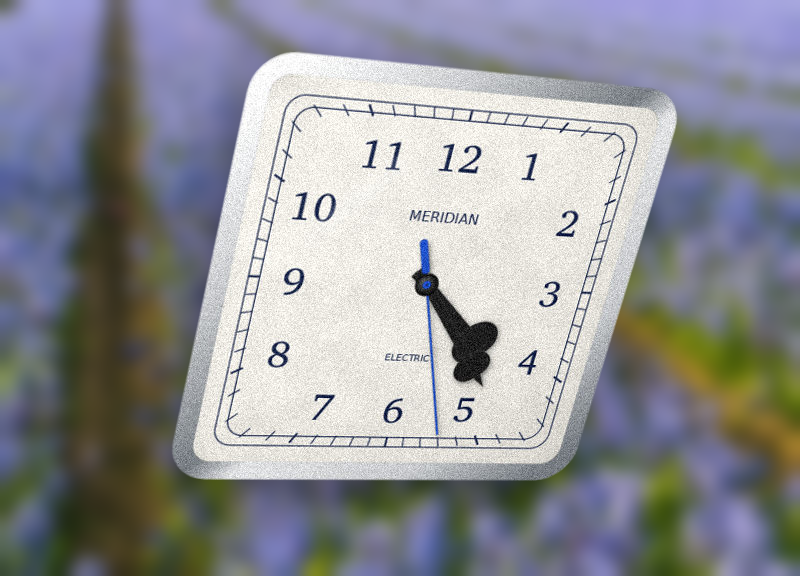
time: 4:23:27
